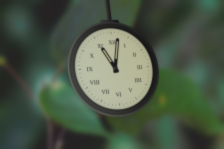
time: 11:02
